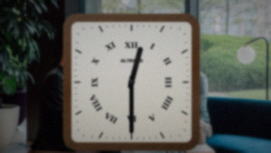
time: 12:30
